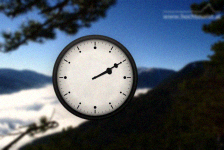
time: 2:10
